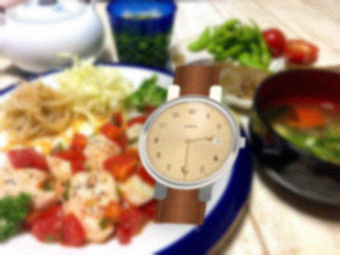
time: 2:30
